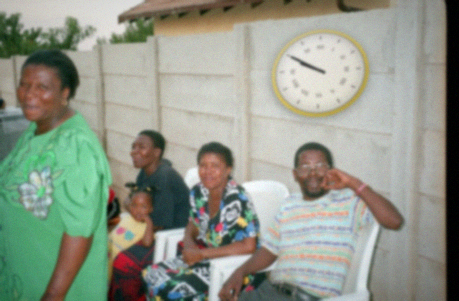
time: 9:50
